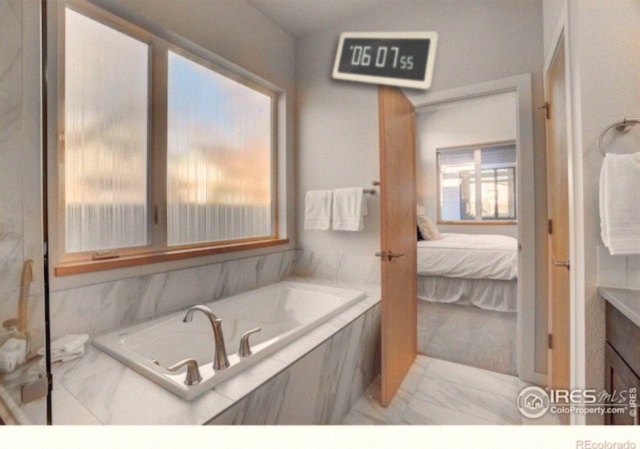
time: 6:07
